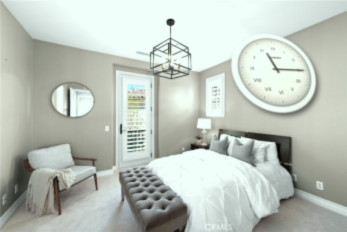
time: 11:15
